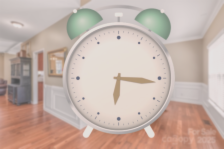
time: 6:16
